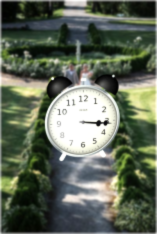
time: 3:16
